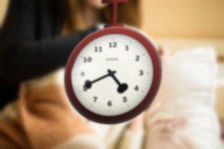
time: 4:41
